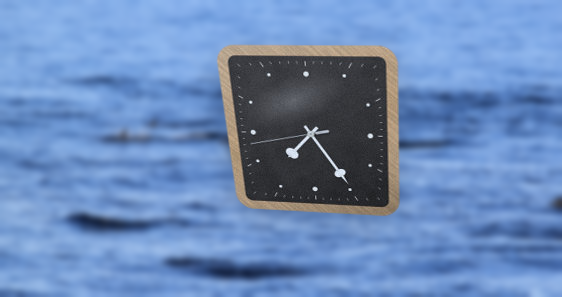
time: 7:24:43
